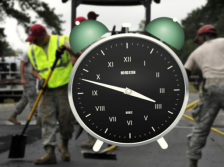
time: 3:48
